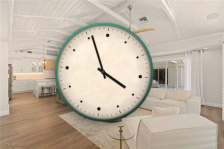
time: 3:56
